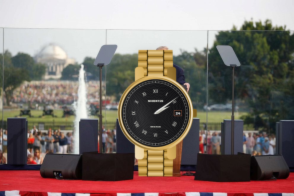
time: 2:09
